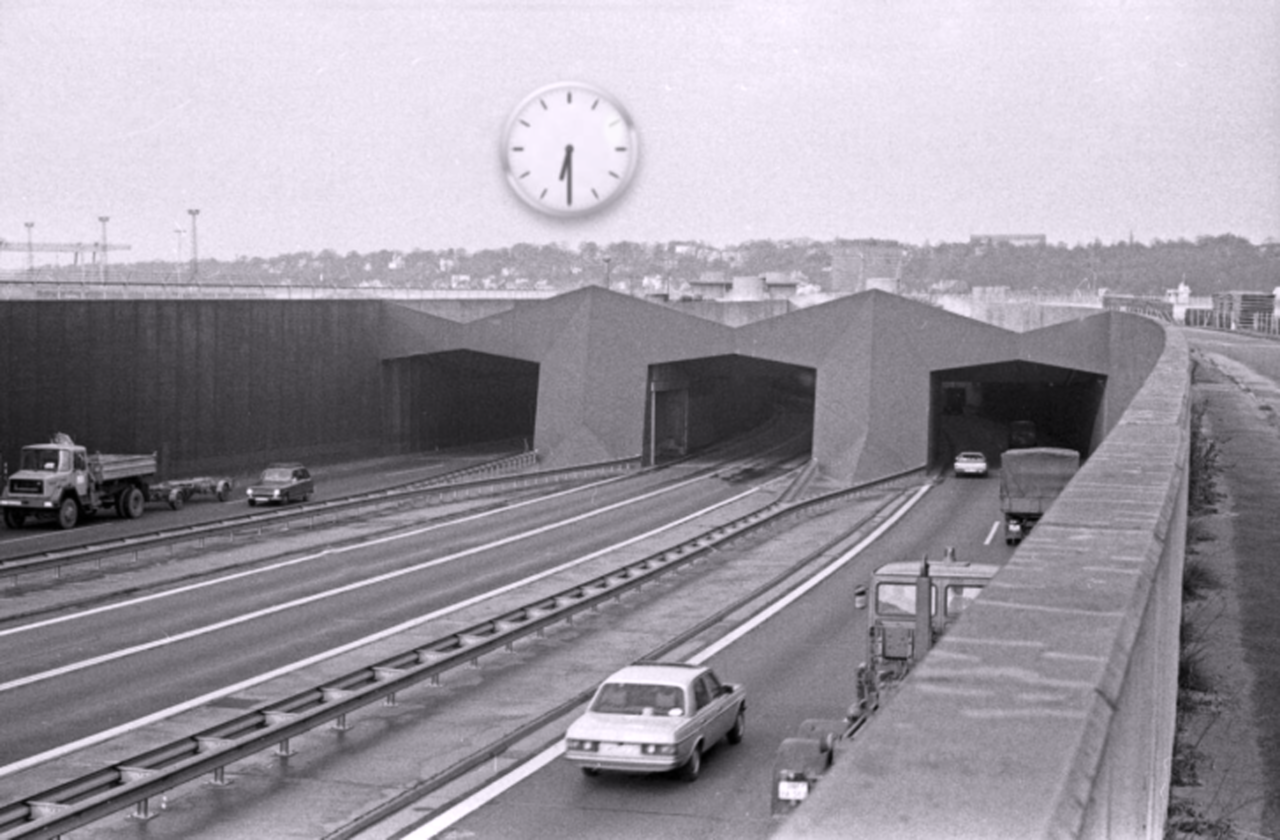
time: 6:30
